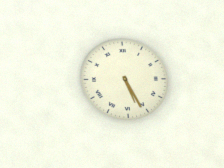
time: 5:26
